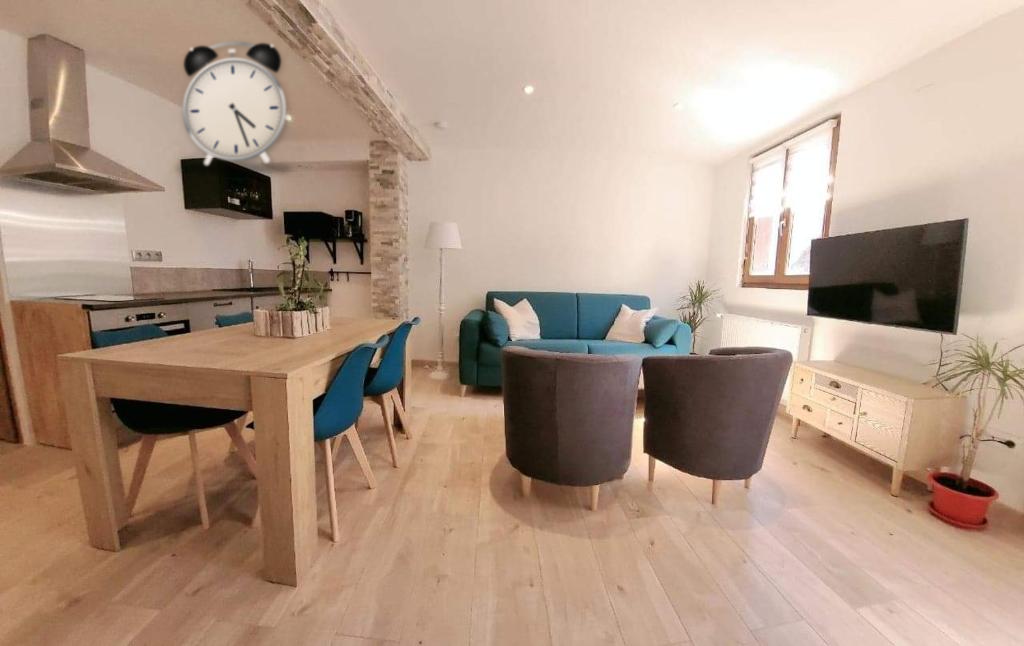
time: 4:27
